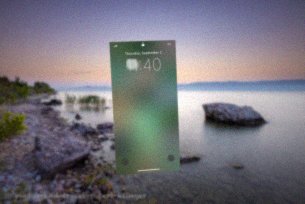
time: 11:40
